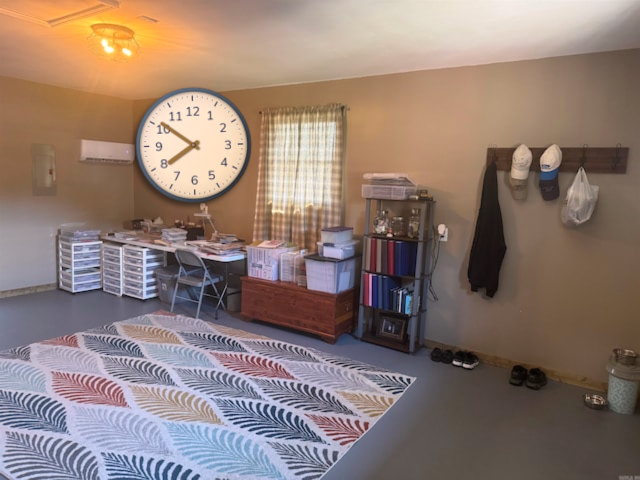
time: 7:51
